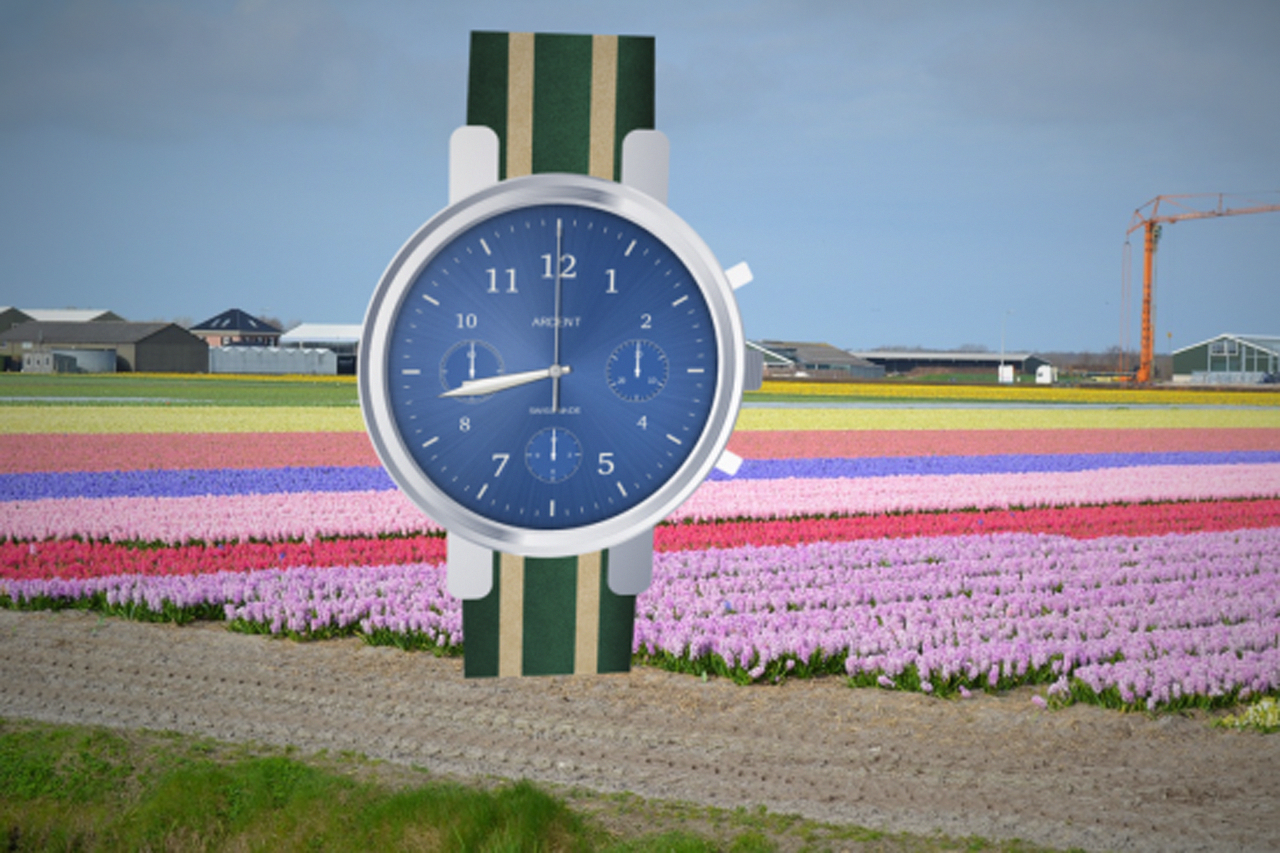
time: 8:43
